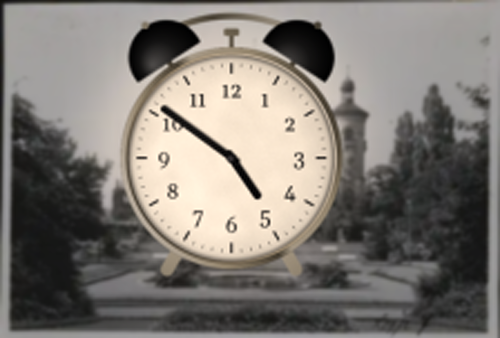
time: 4:51
